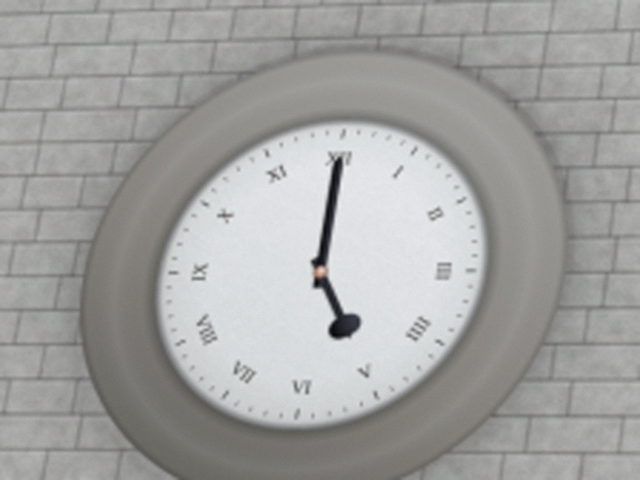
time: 5:00
